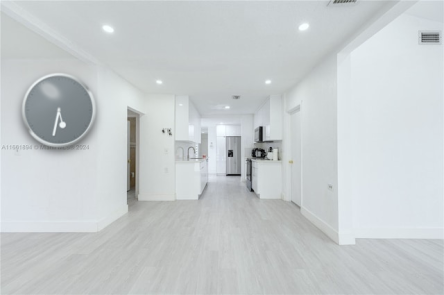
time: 5:32
